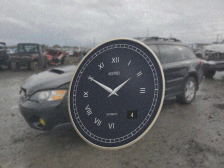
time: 1:50
